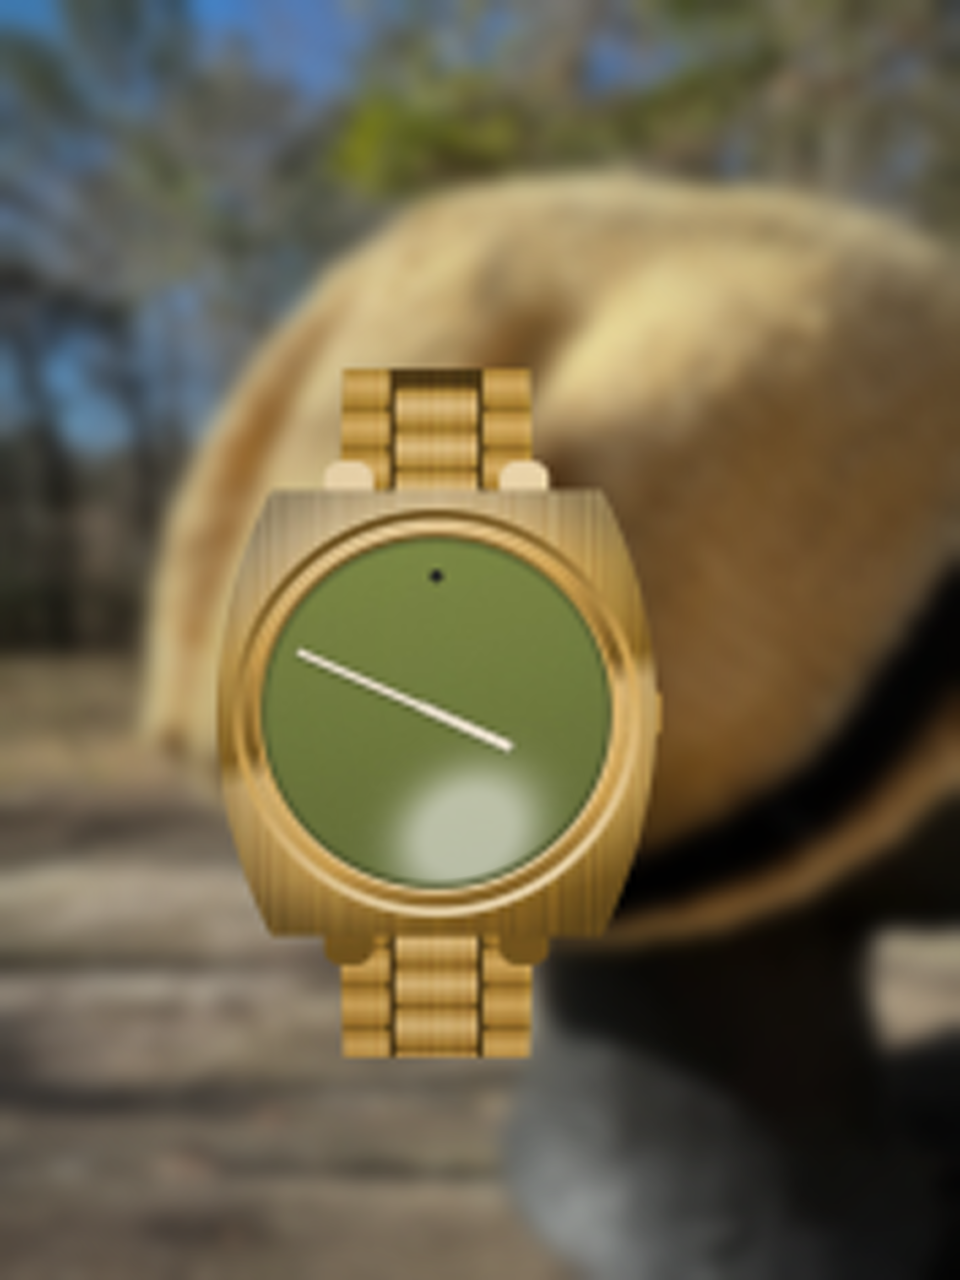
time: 3:49
